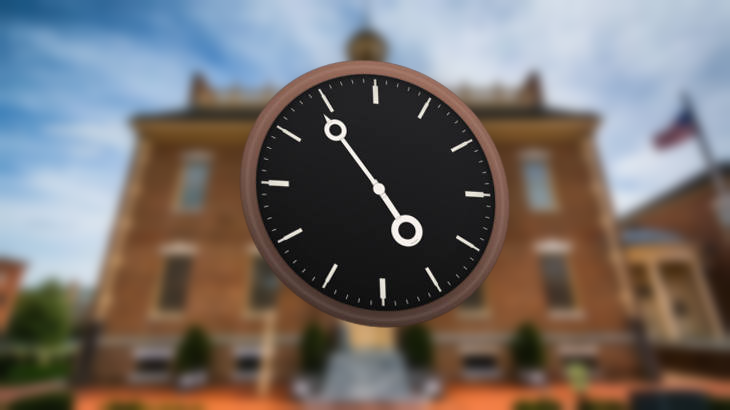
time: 4:54
